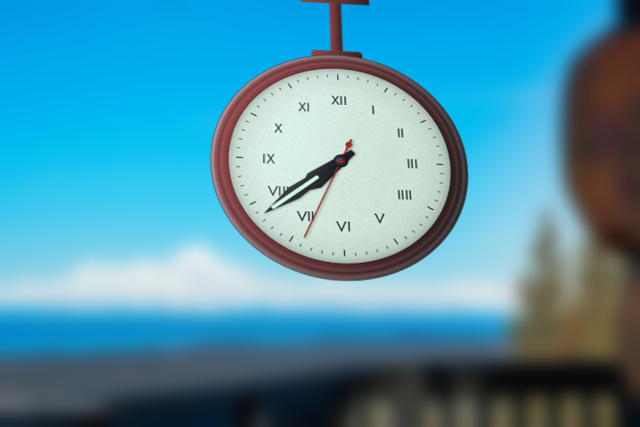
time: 7:38:34
